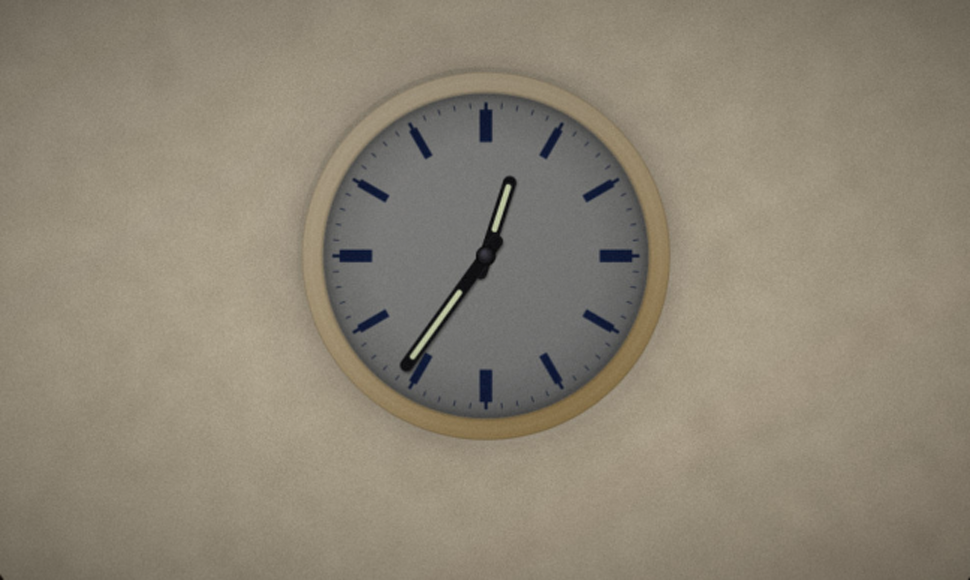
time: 12:36
